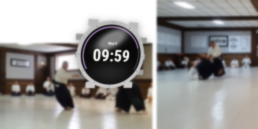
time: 9:59
